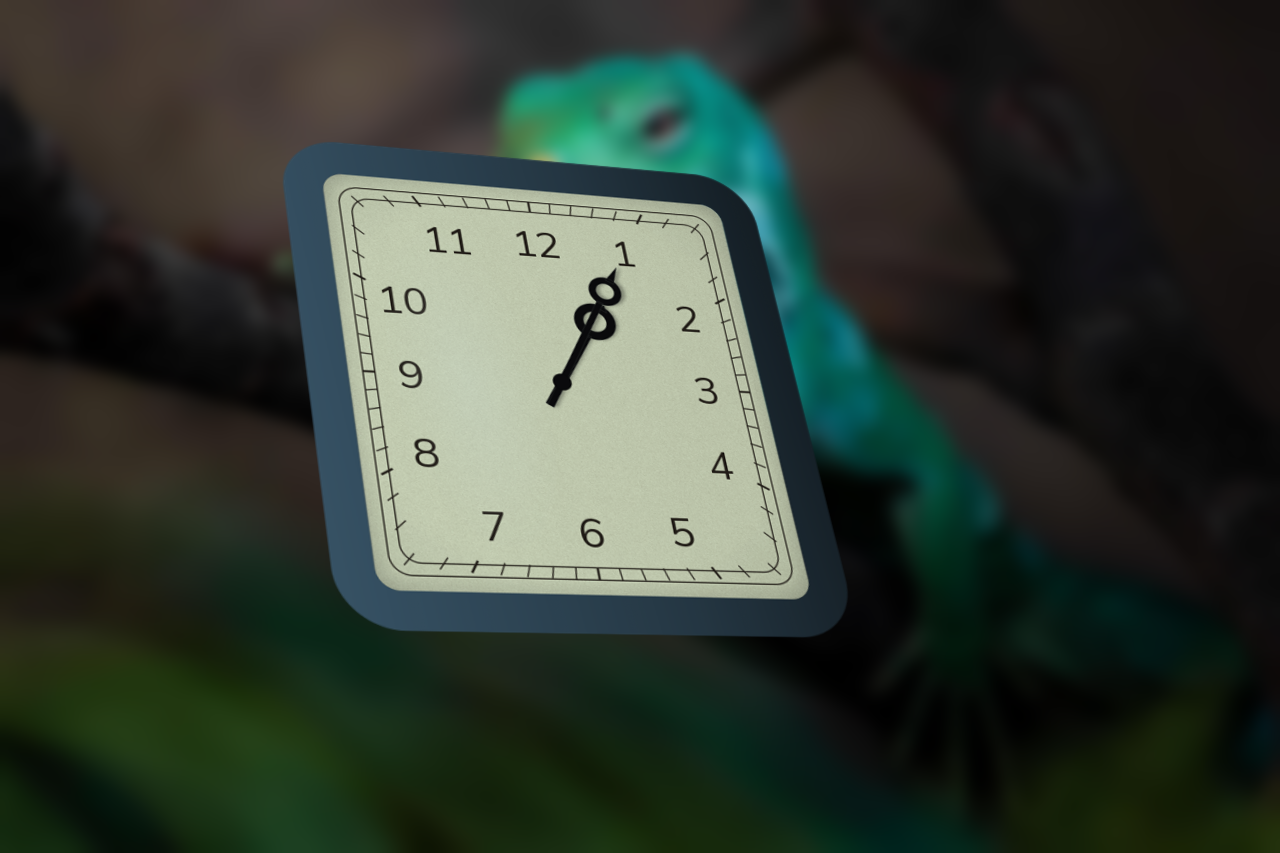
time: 1:05
